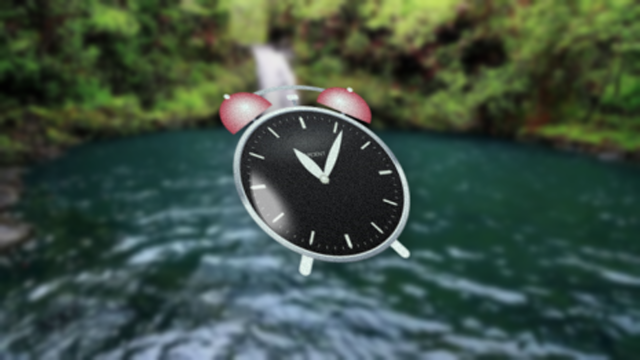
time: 11:06
